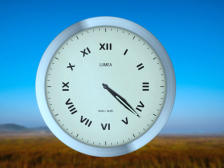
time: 4:22
